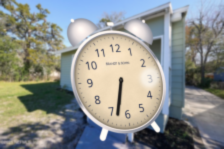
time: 6:33
